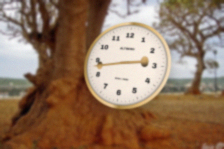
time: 2:43
